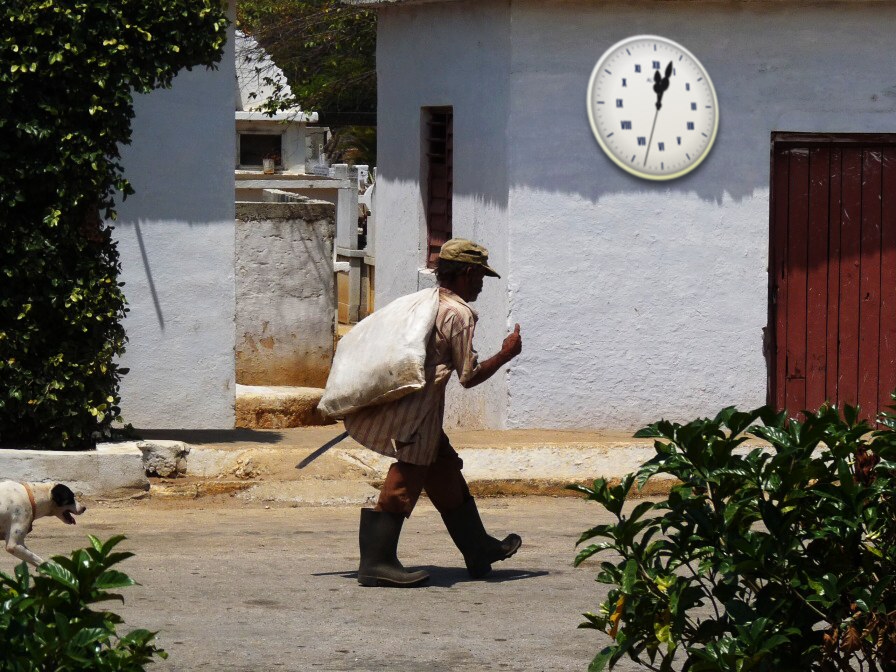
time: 12:03:33
